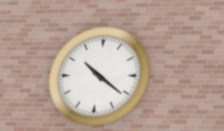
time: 10:21
